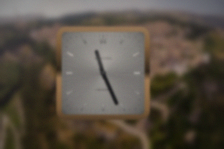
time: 11:26
